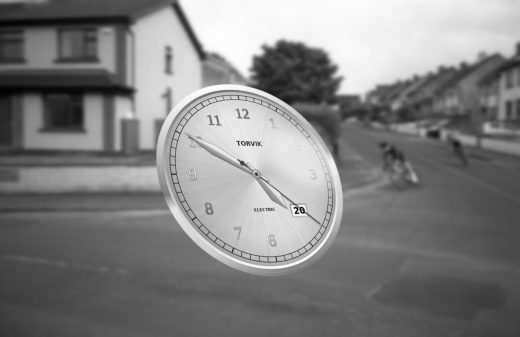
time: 4:50:22
